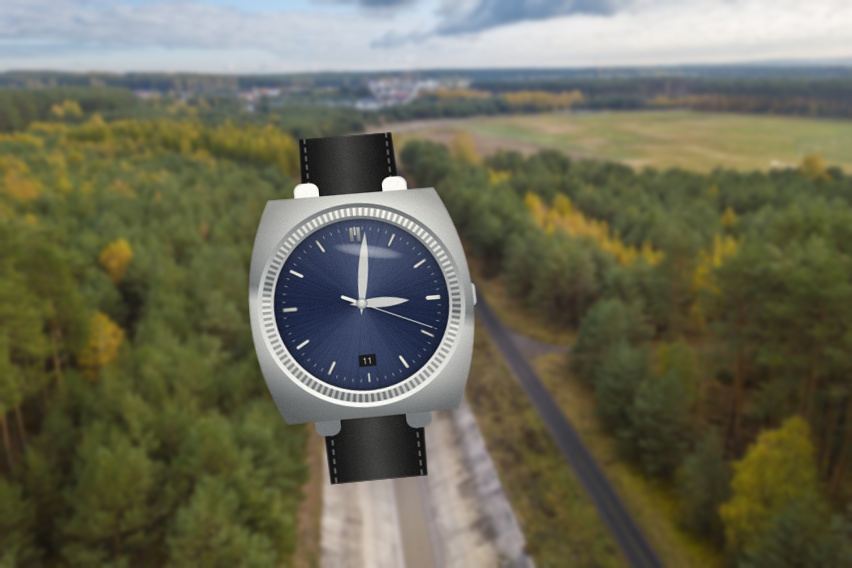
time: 3:01:19
